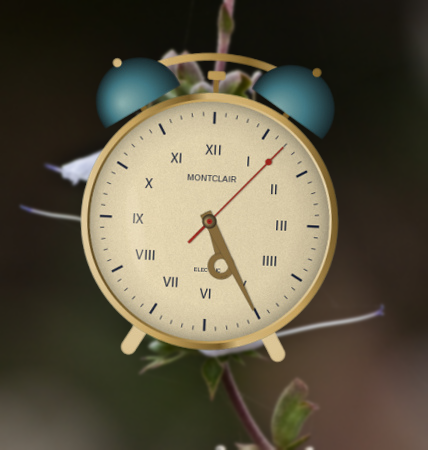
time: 5:25:07
